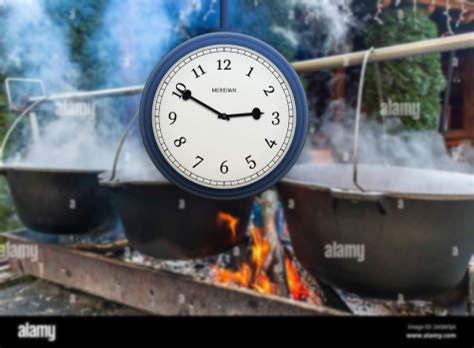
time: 2:50
